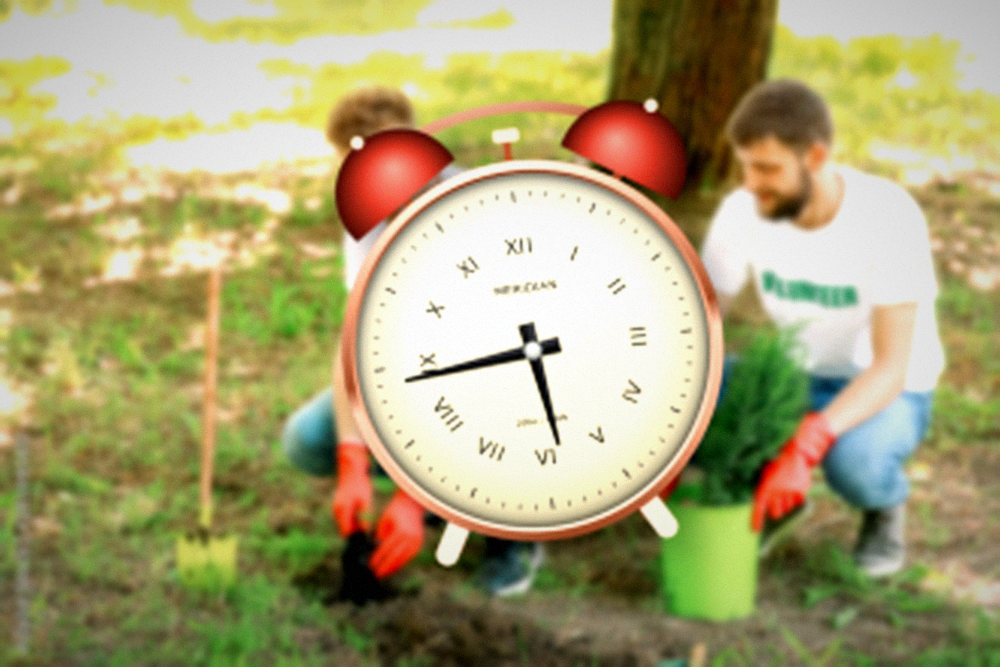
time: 5:44
